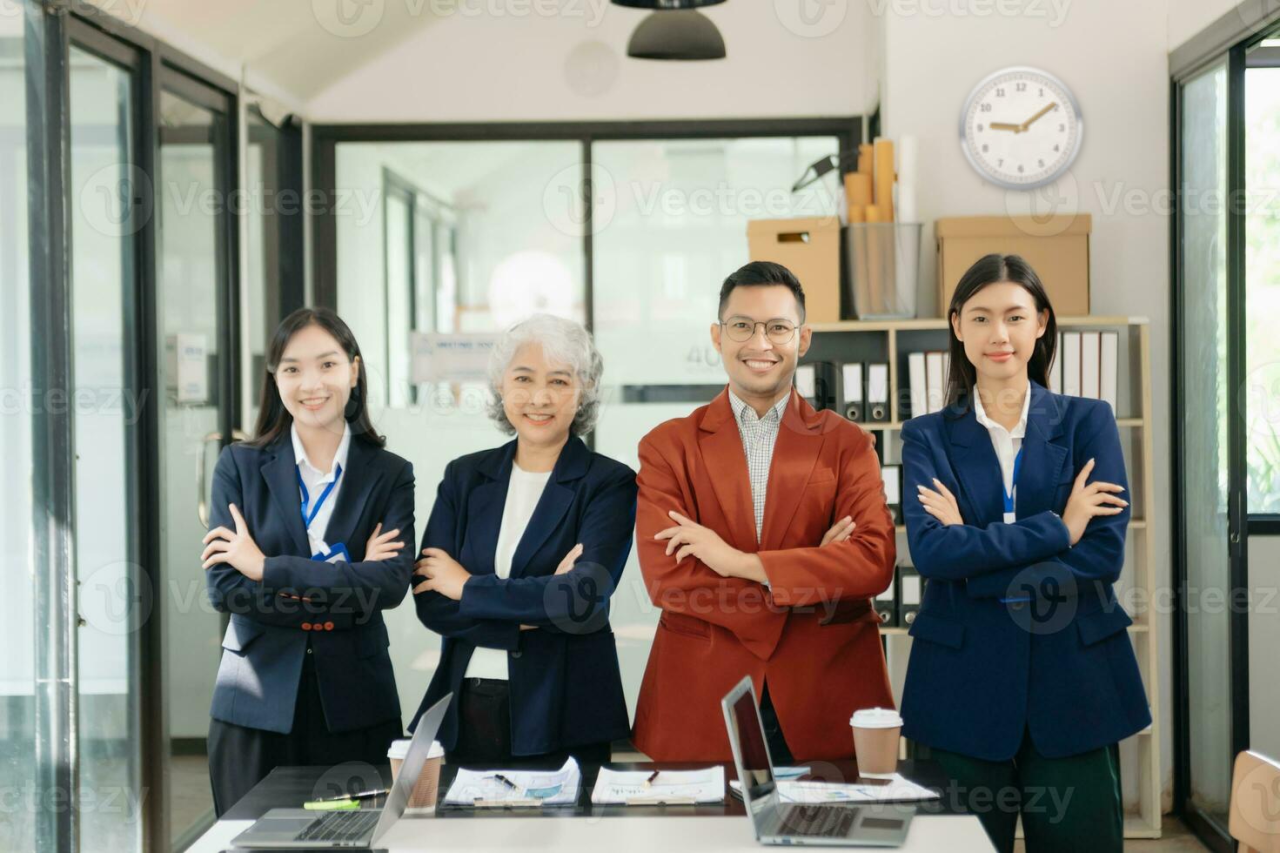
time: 9:09
